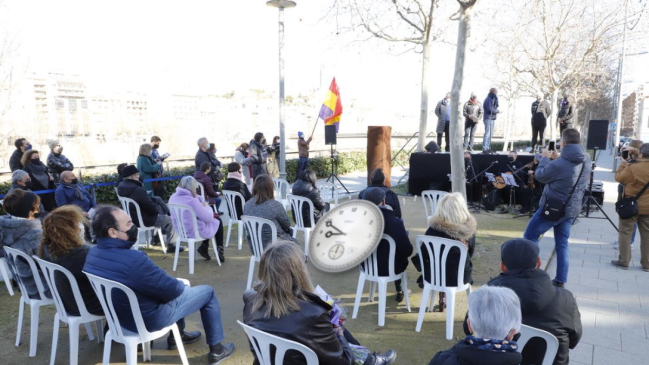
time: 8:49
